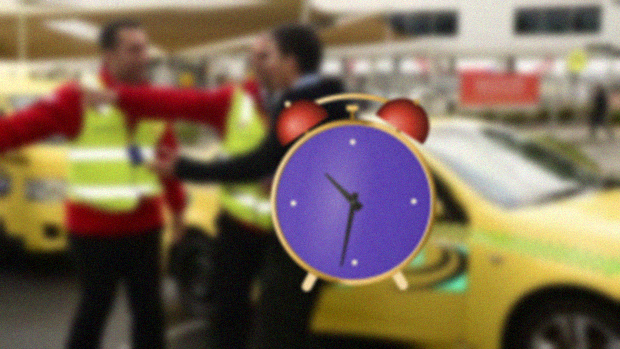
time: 10:32
